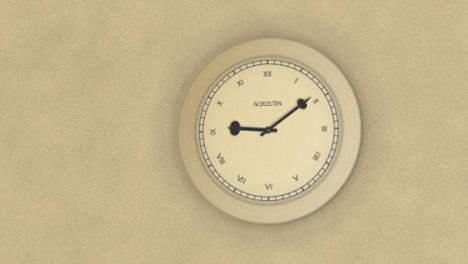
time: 9:09
